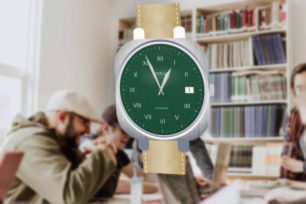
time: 12:56
